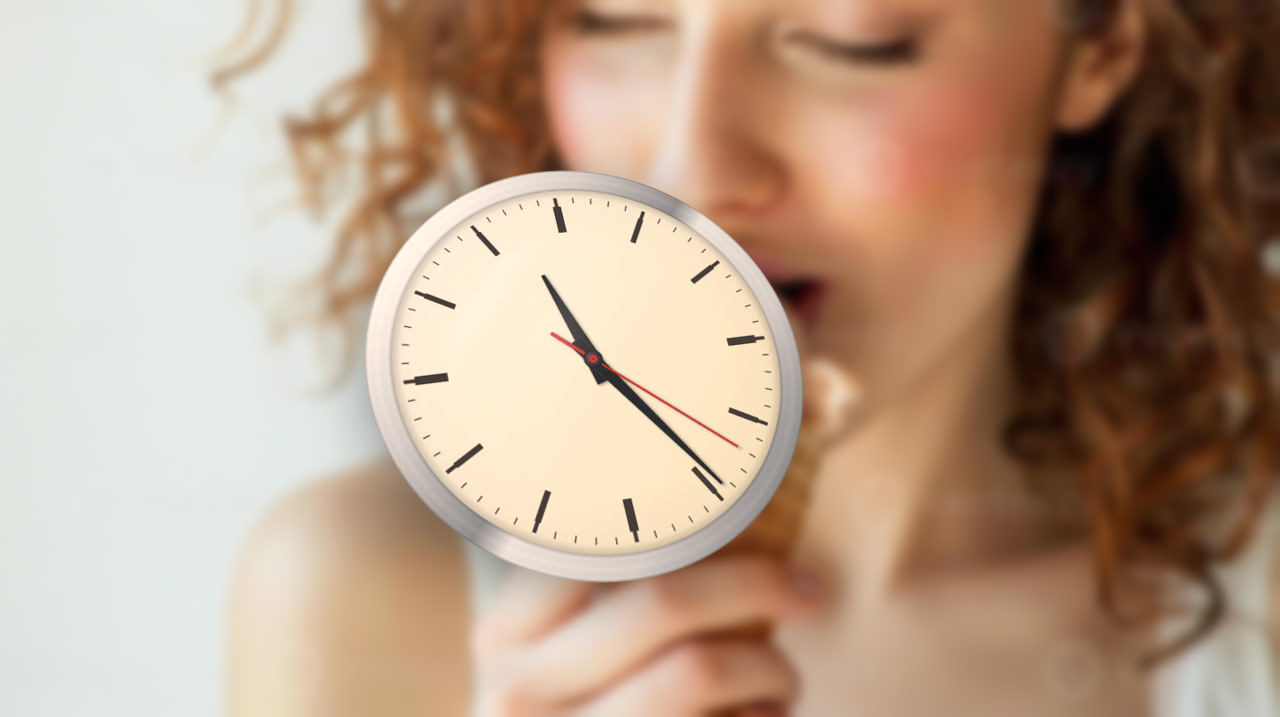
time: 11:24:22
